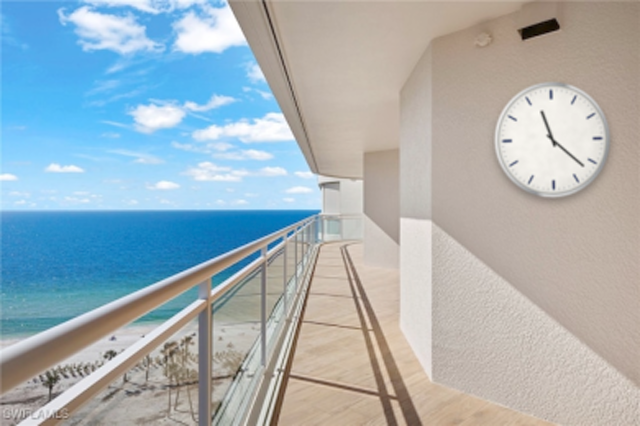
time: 11:22
